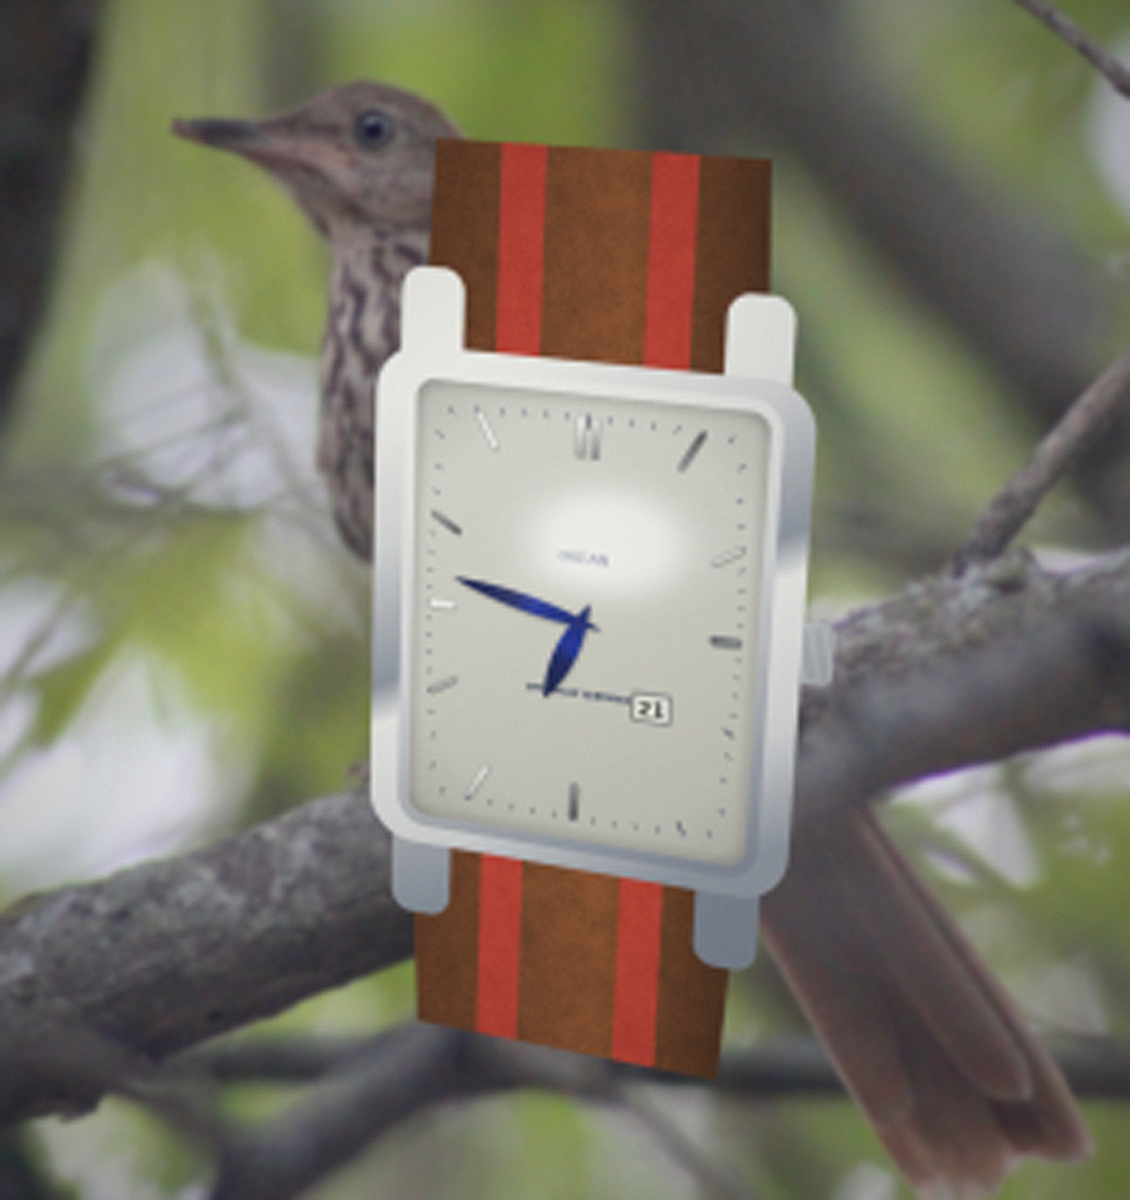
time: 6:47
